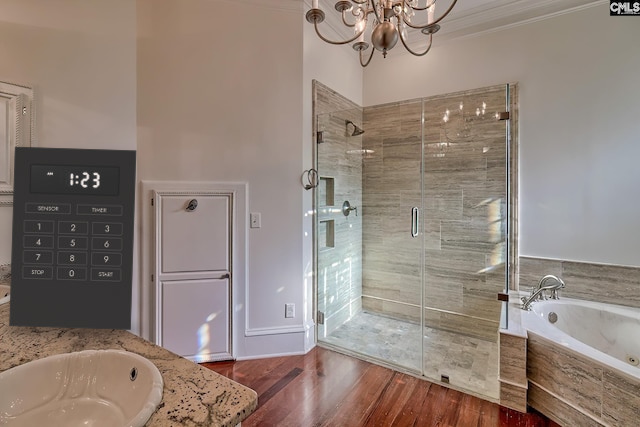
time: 1:23
